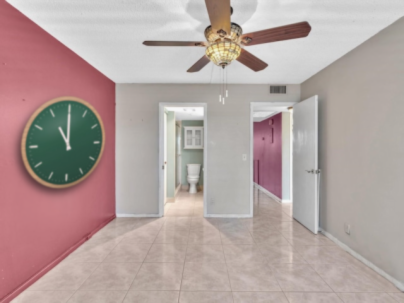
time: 11:00
